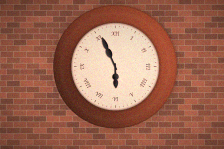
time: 5:56
